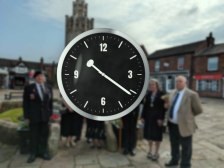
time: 10:21
